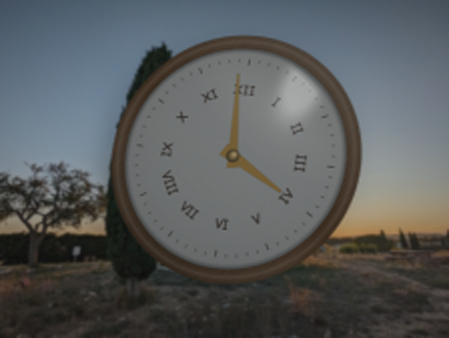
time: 3:59
